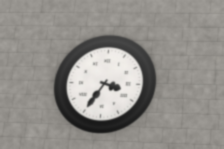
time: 3:35
